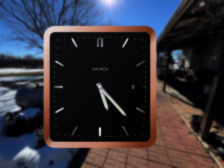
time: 5:23
